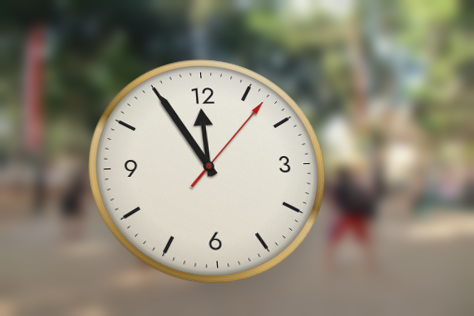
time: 11:55:07
